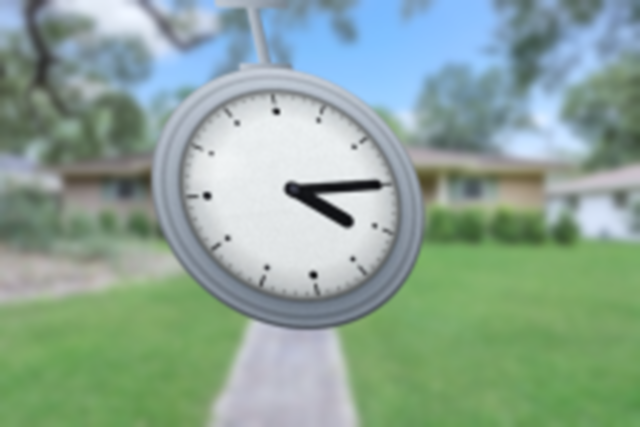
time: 4:15
